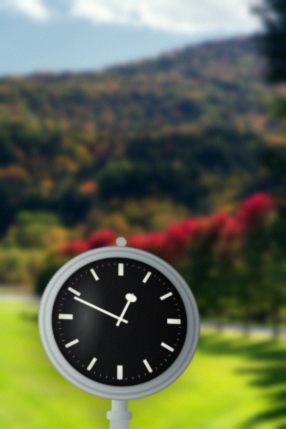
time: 12:49
